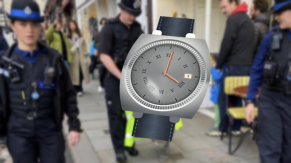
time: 4:01
